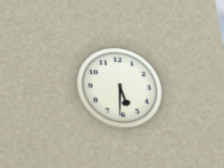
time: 5:31
